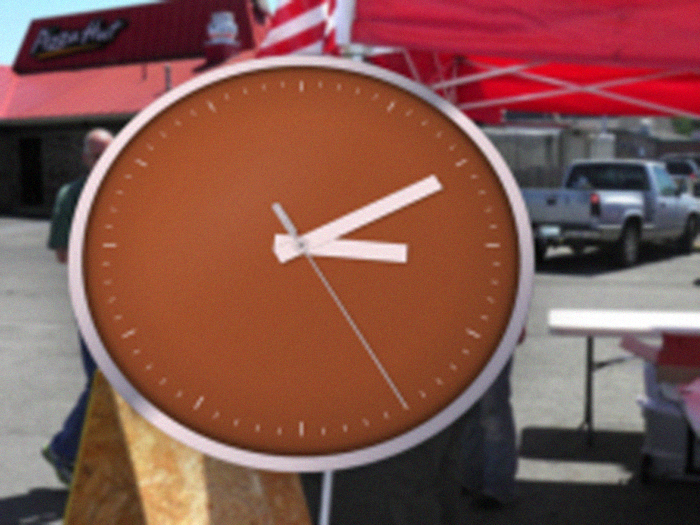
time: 3:10:25
